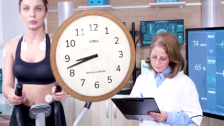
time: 8:42
